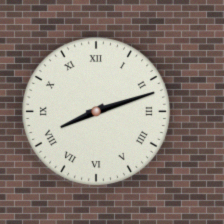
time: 8:12
